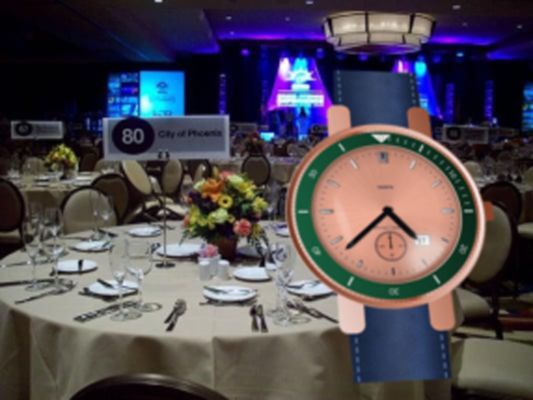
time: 4:38
